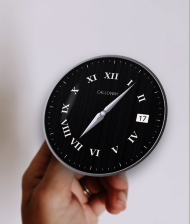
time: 7:06
